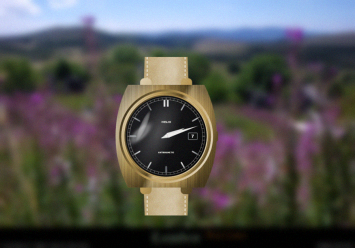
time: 2:12
